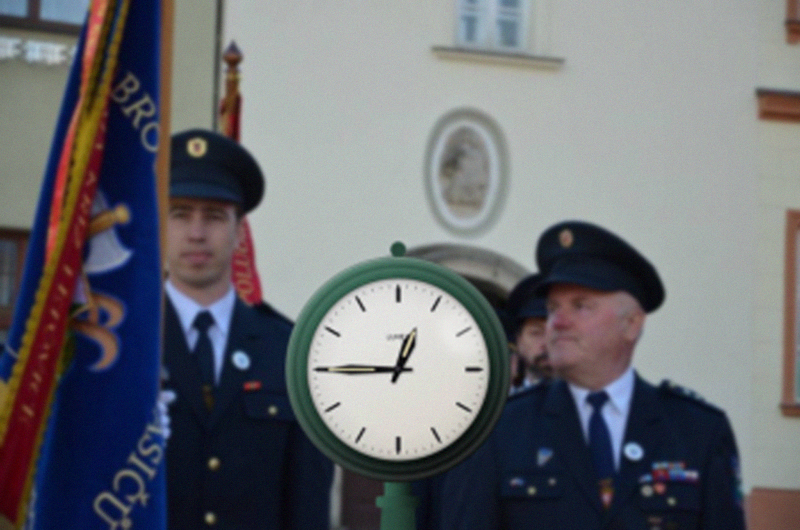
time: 12:45
